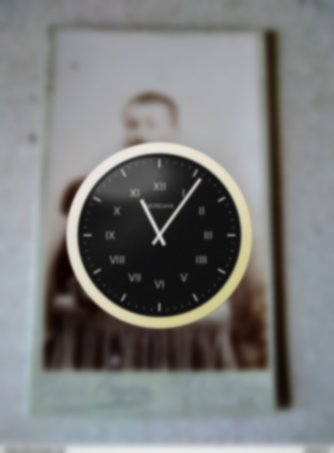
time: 11:06
